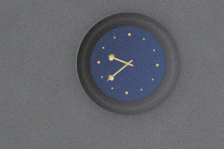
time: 9:38
